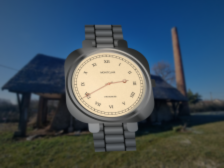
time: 2:40
